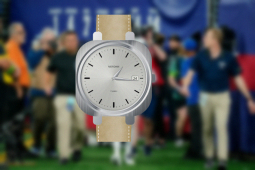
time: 1:16
